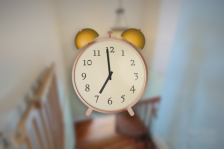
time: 6:59
